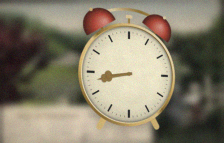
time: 8:43
